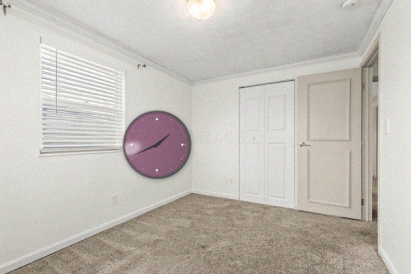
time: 1:41
